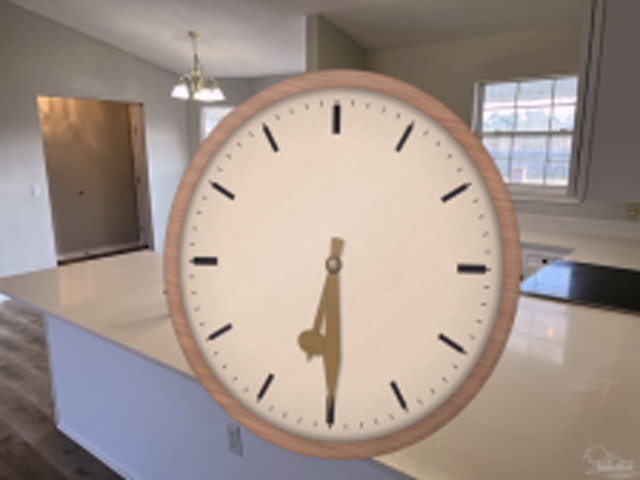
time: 6:30
